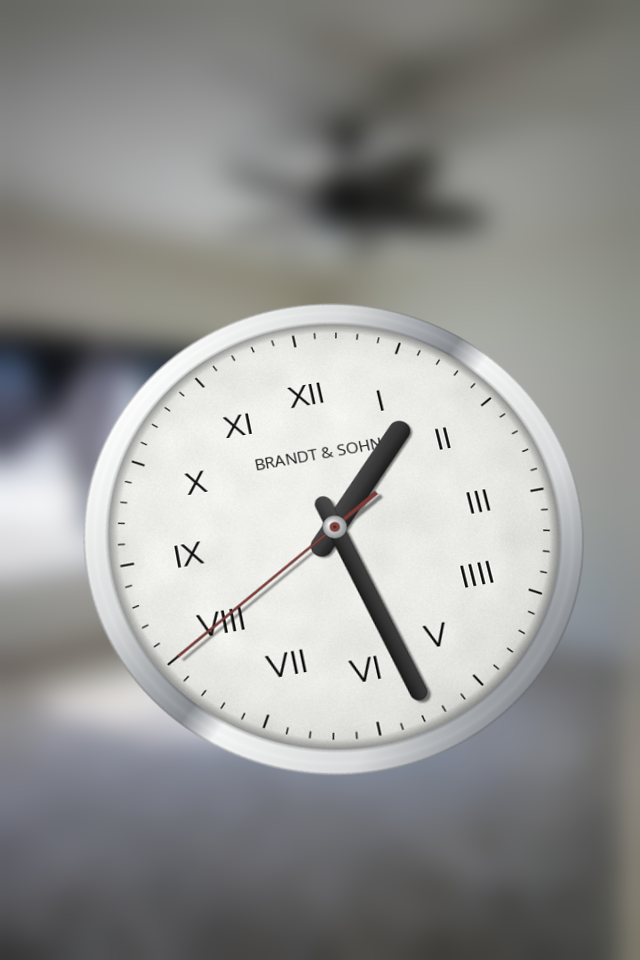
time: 1:27:40
